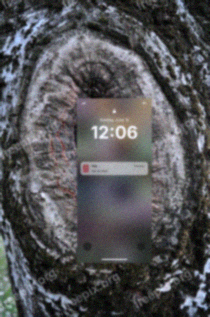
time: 12:06
